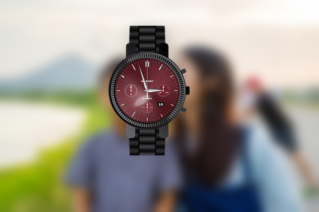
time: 2:57
